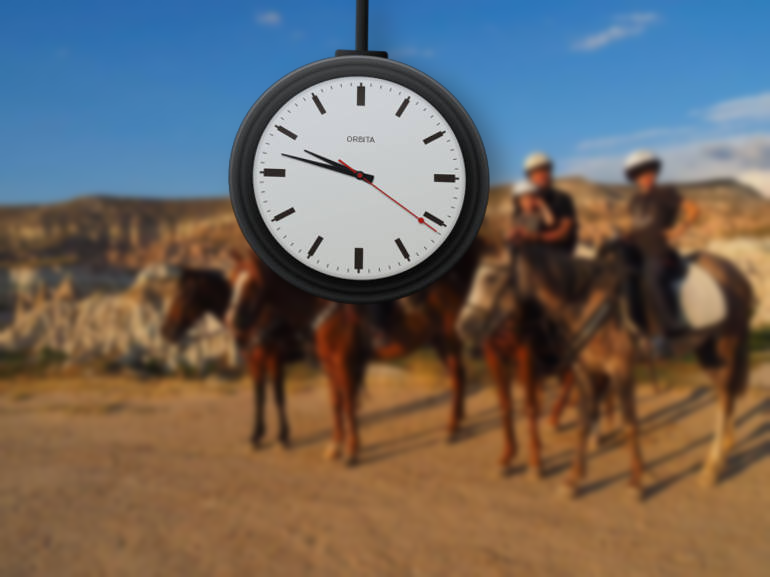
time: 9:47:21
